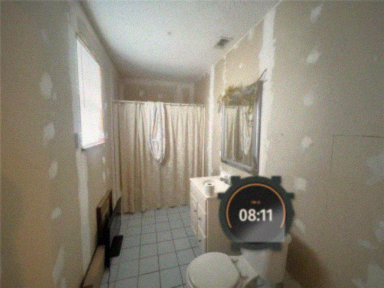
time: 8:11
